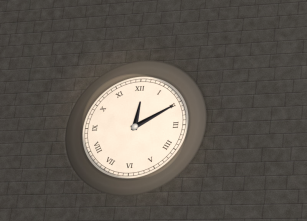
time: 12:10
